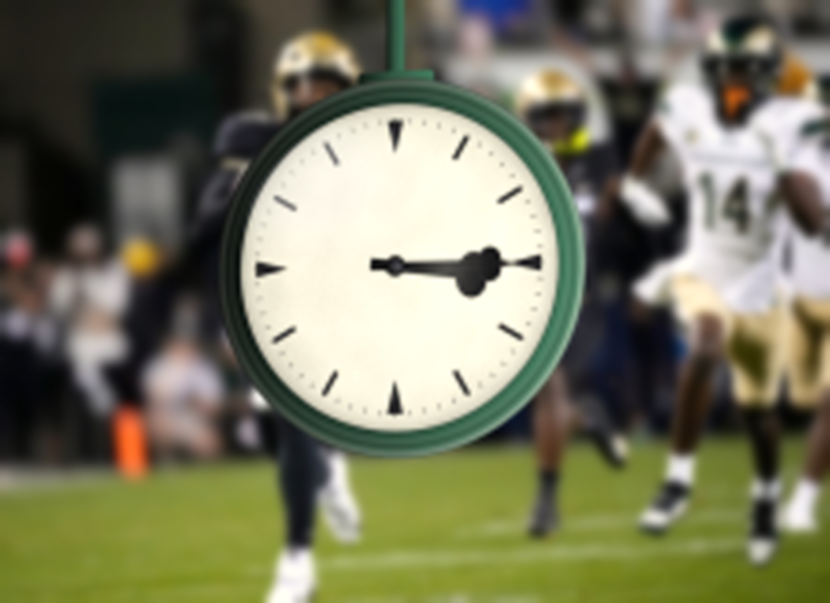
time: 3:15
